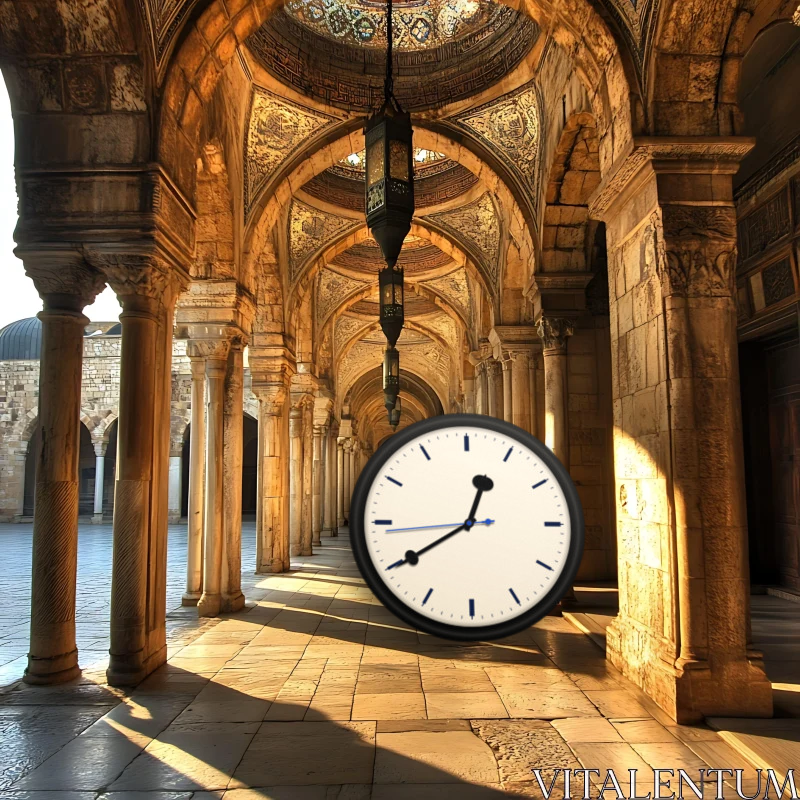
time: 12:39:44
